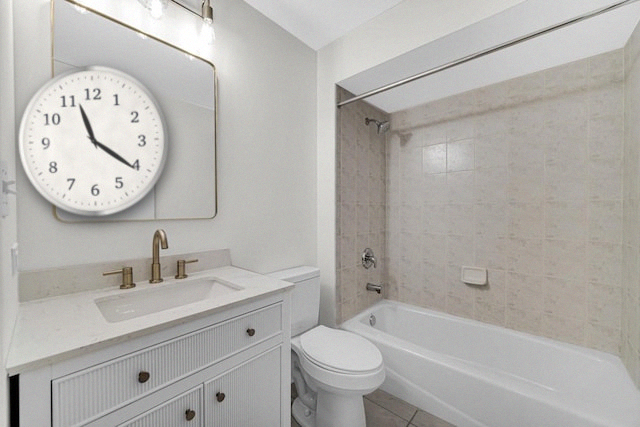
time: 11:21
